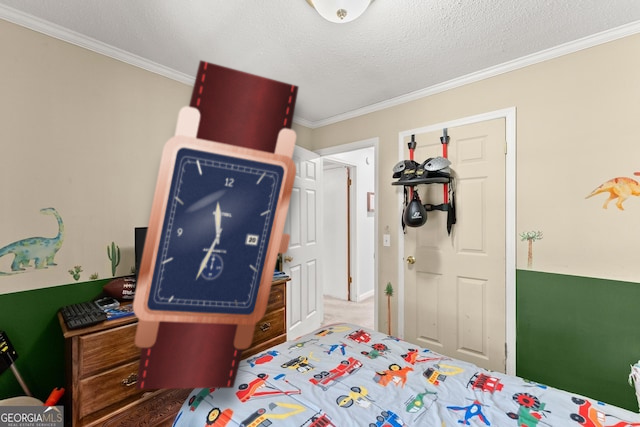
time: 11:33
